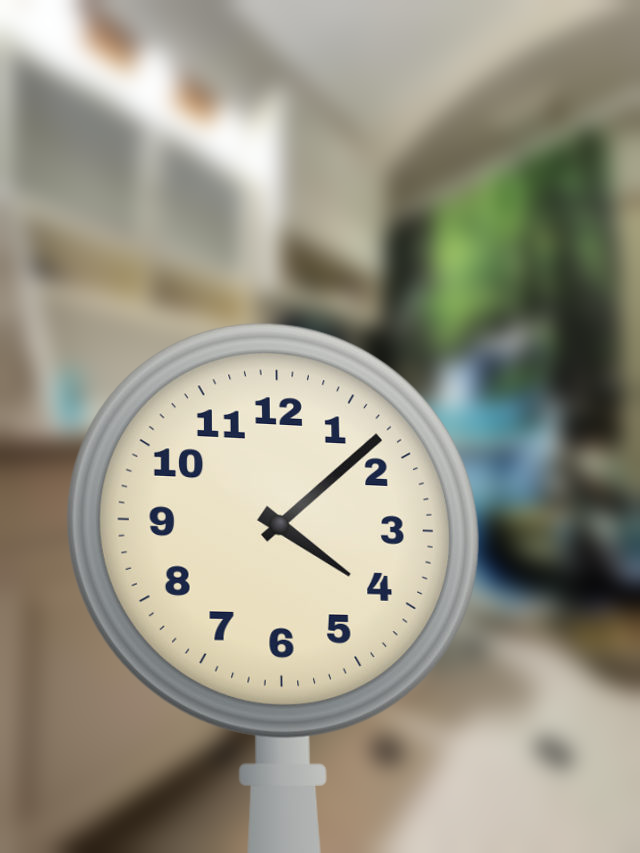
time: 4:08
